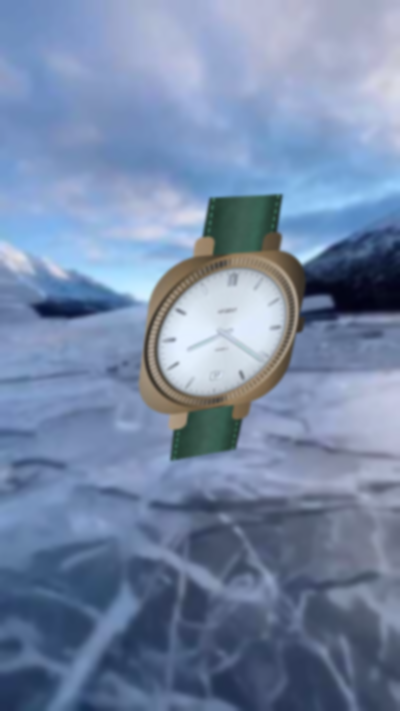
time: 8:21
